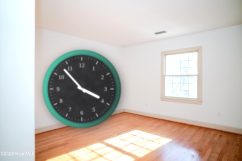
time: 3:53
